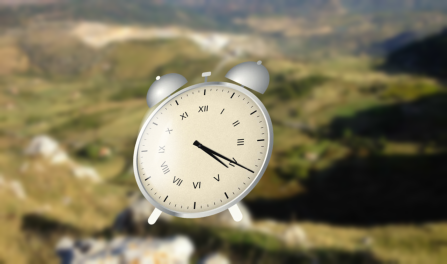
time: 4:20
